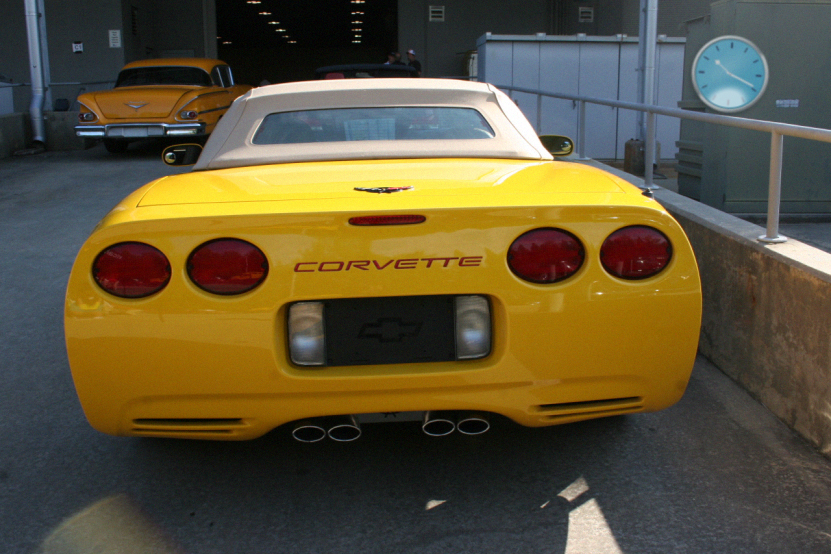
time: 10:19
